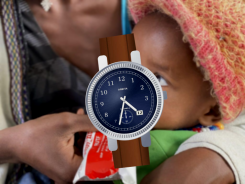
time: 4:33
